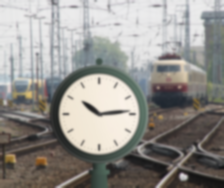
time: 10:14
